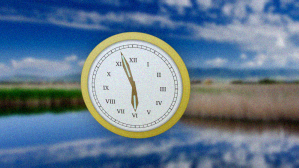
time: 5:57
